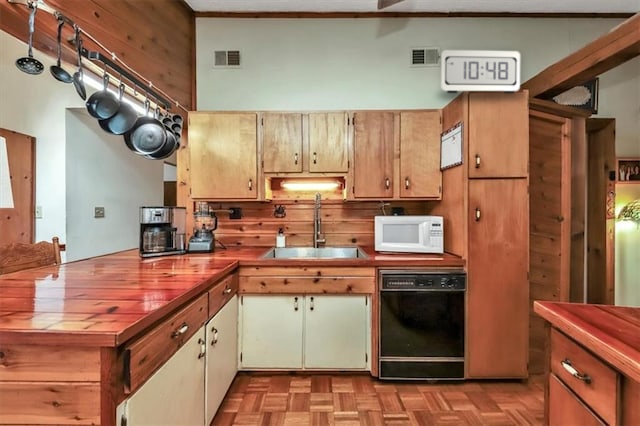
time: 10:48
